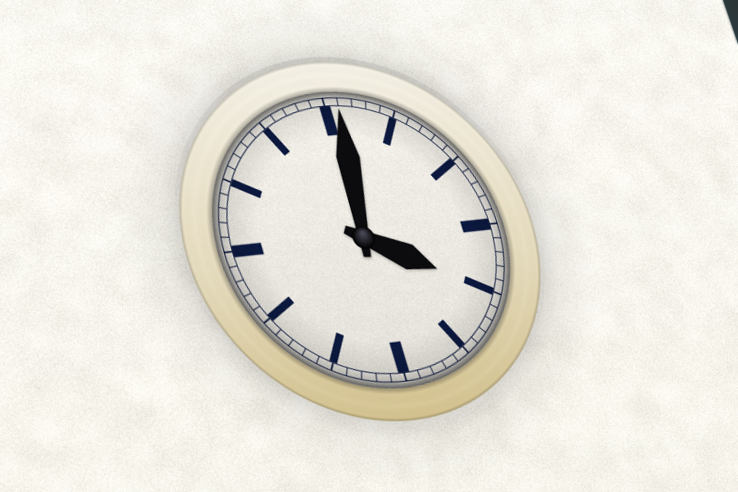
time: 4:01
